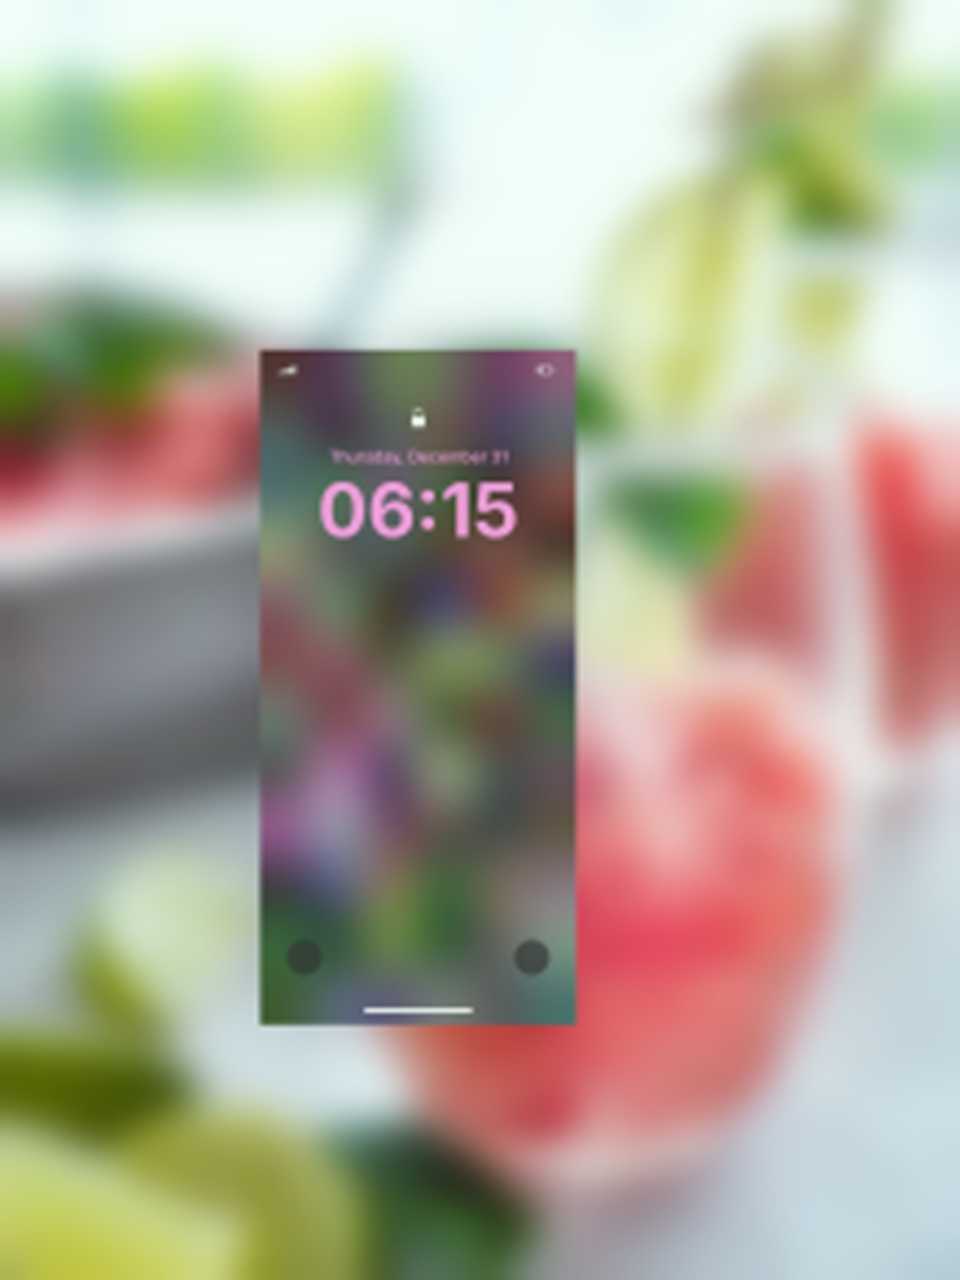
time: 6:15
